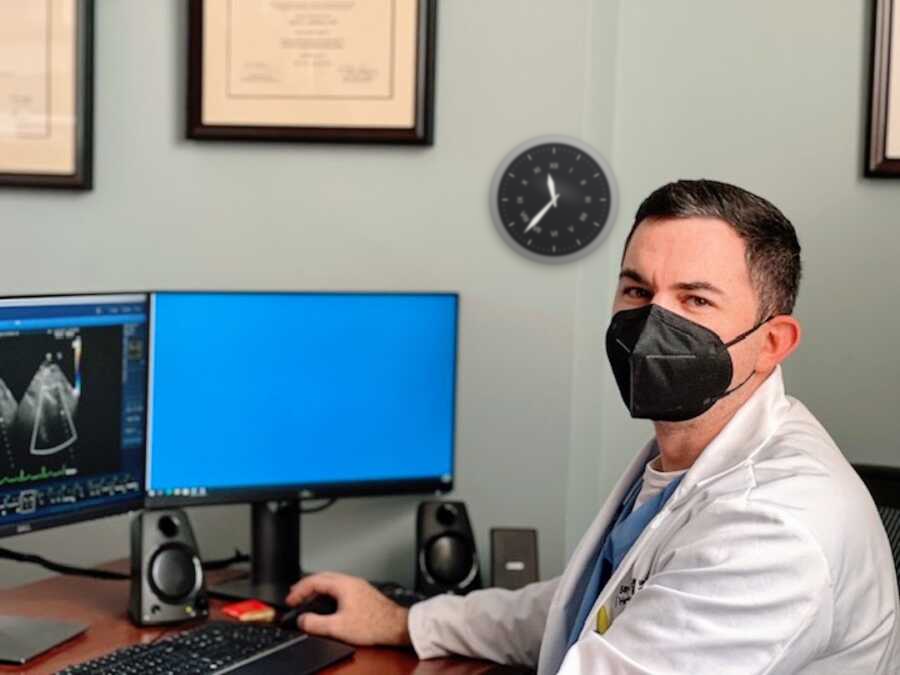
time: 11:37
